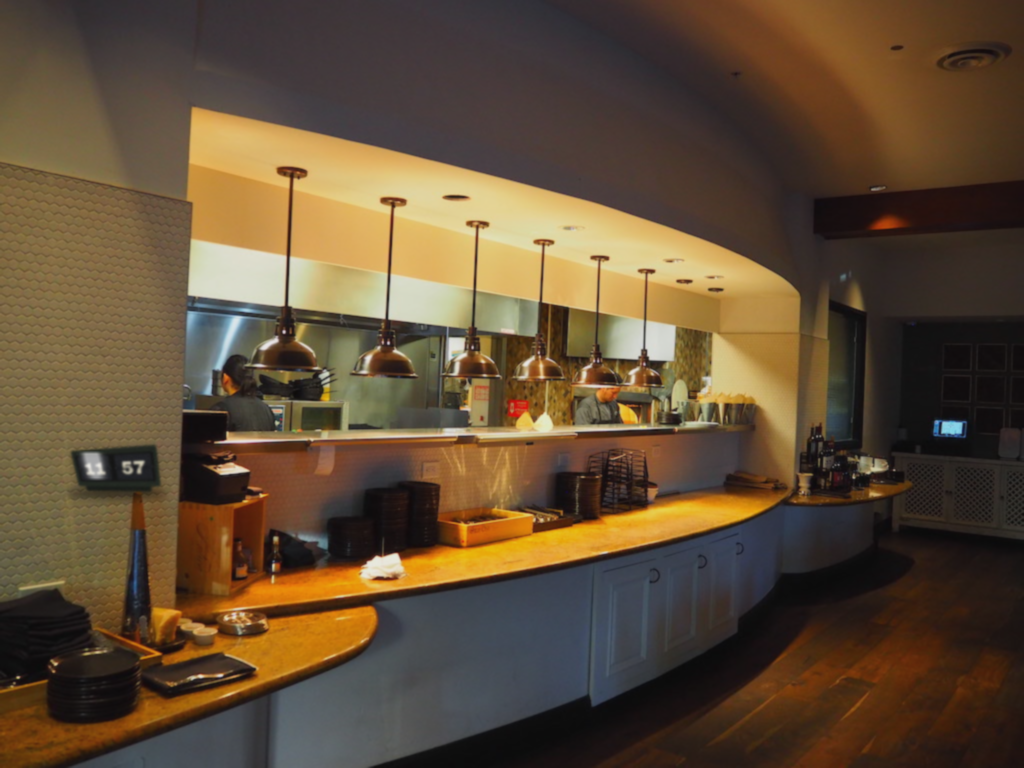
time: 11:57
